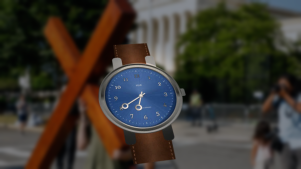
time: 6:40
